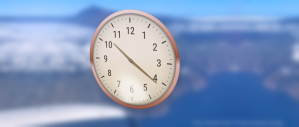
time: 10:21
